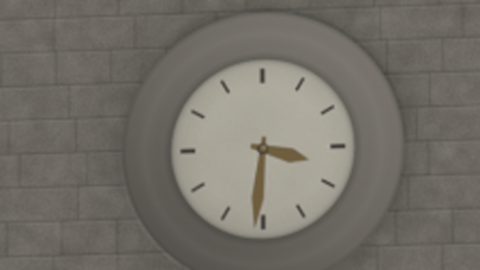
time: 3:31
